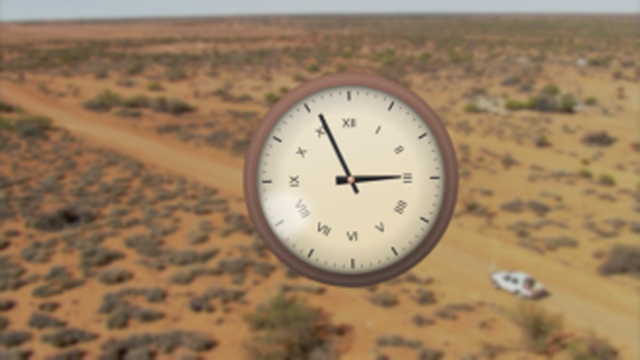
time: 2:56
